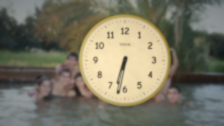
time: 6:32
